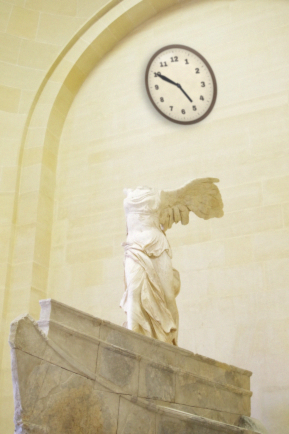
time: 4:50
